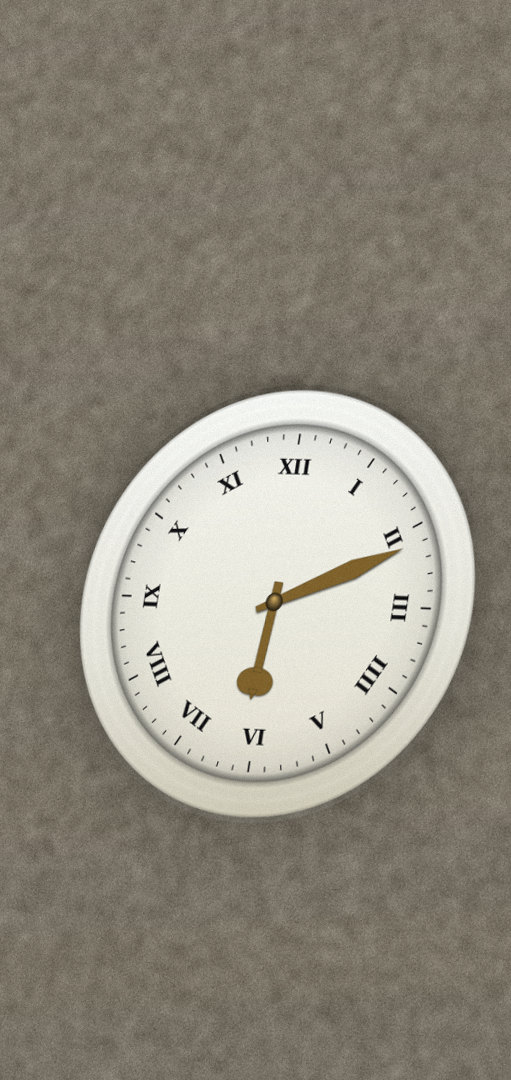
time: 6:11
